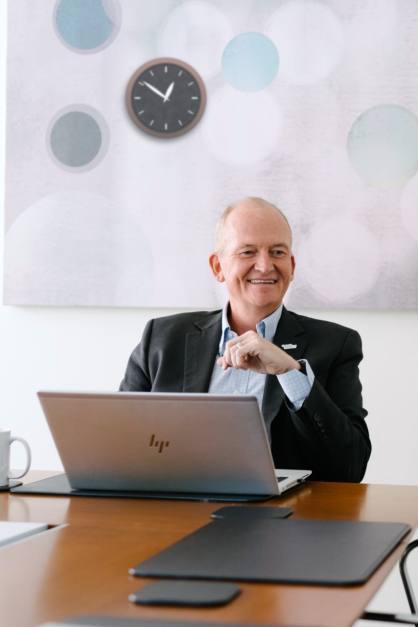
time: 12:51
